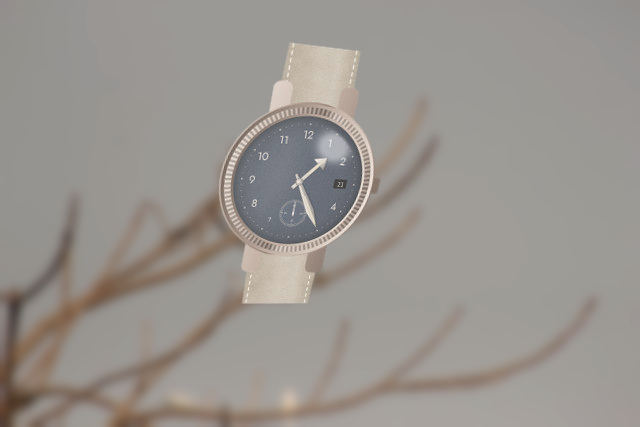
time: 1:25
